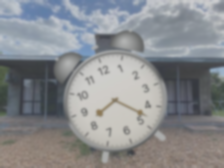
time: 8:23
